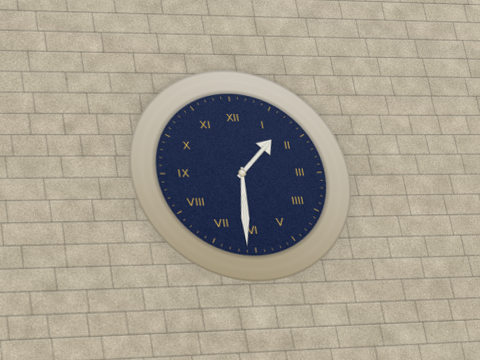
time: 1:31
